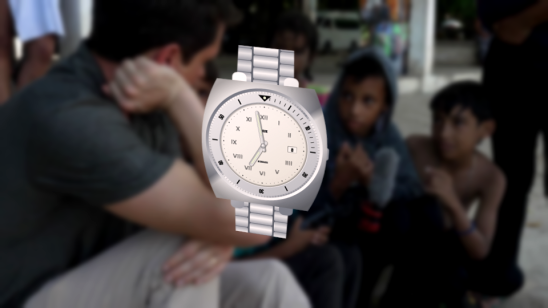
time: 6:58
